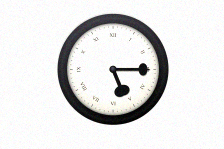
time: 5:15
